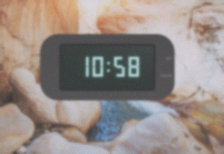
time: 10:58
